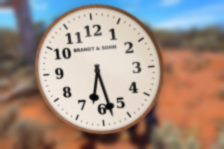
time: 6:28
